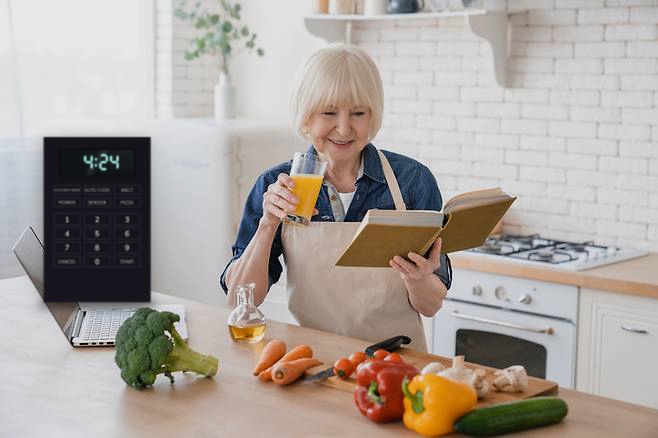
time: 4:24
